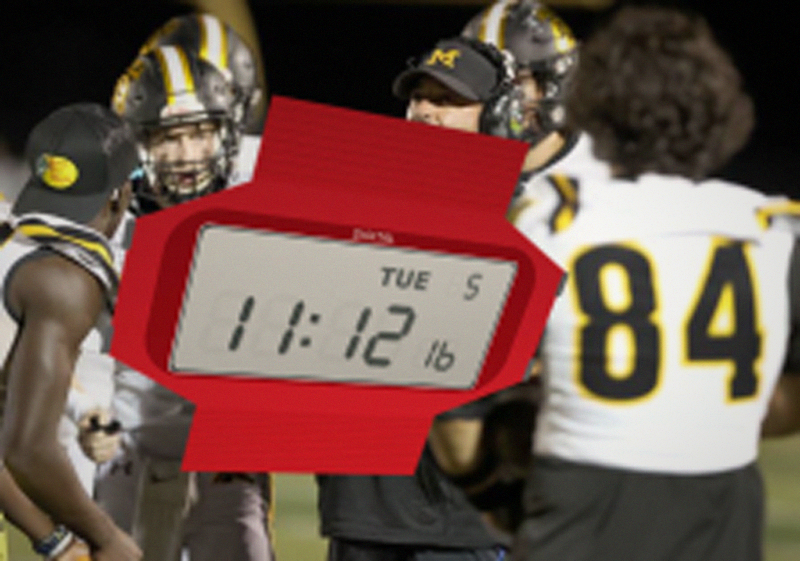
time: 11:12:16
